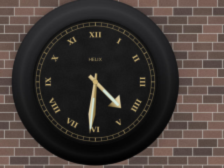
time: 4:31
